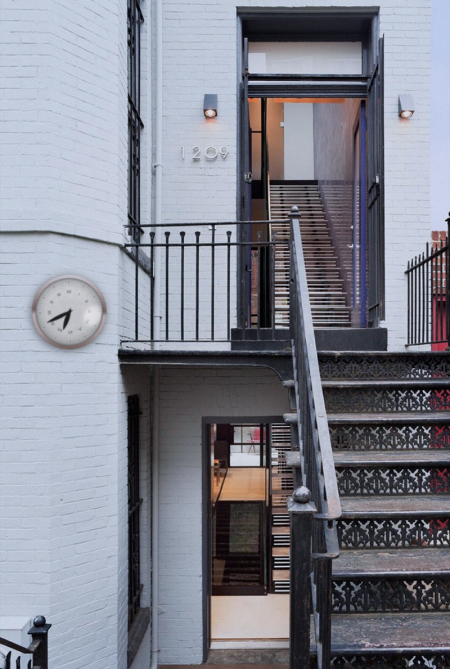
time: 6:41
